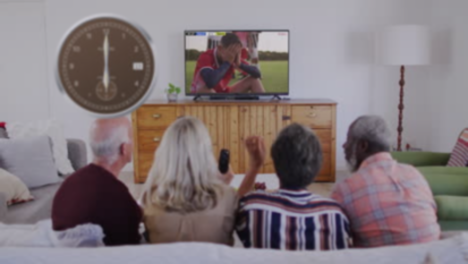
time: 6:00
